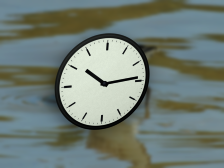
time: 10:14
